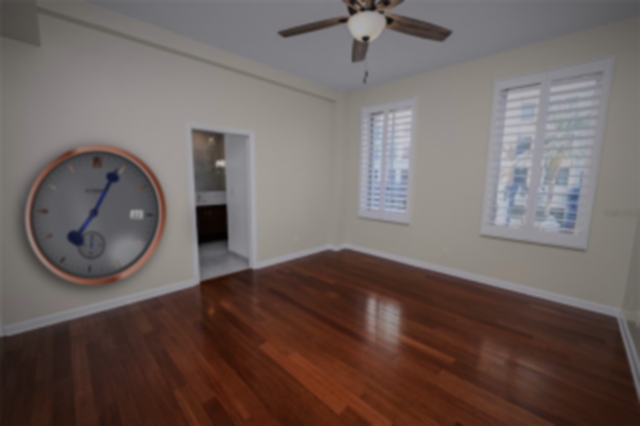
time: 7:04
